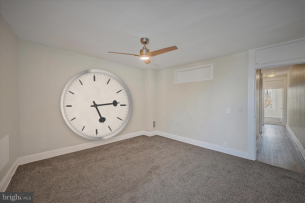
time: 5:14
